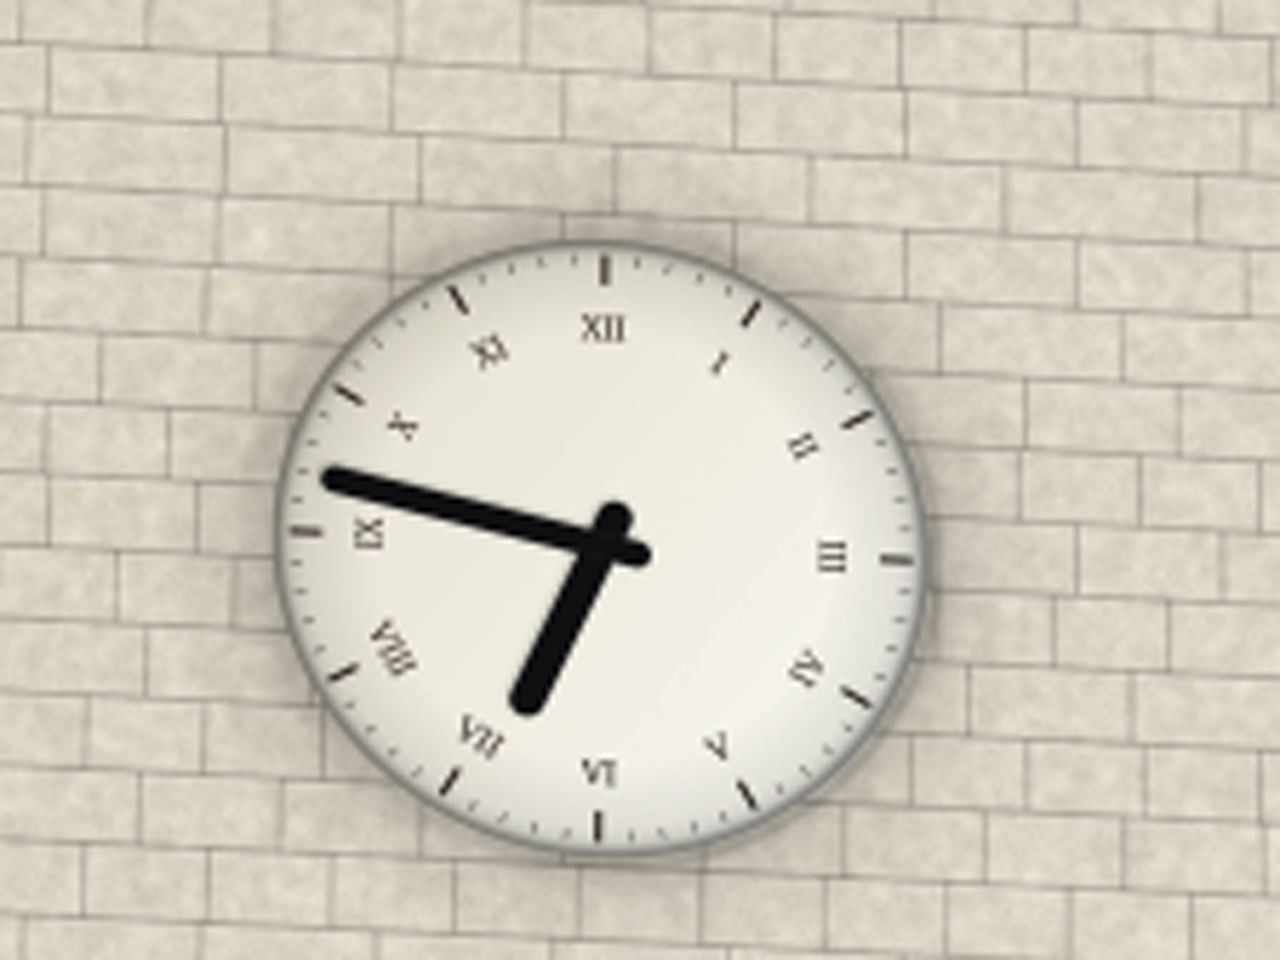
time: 6:47
